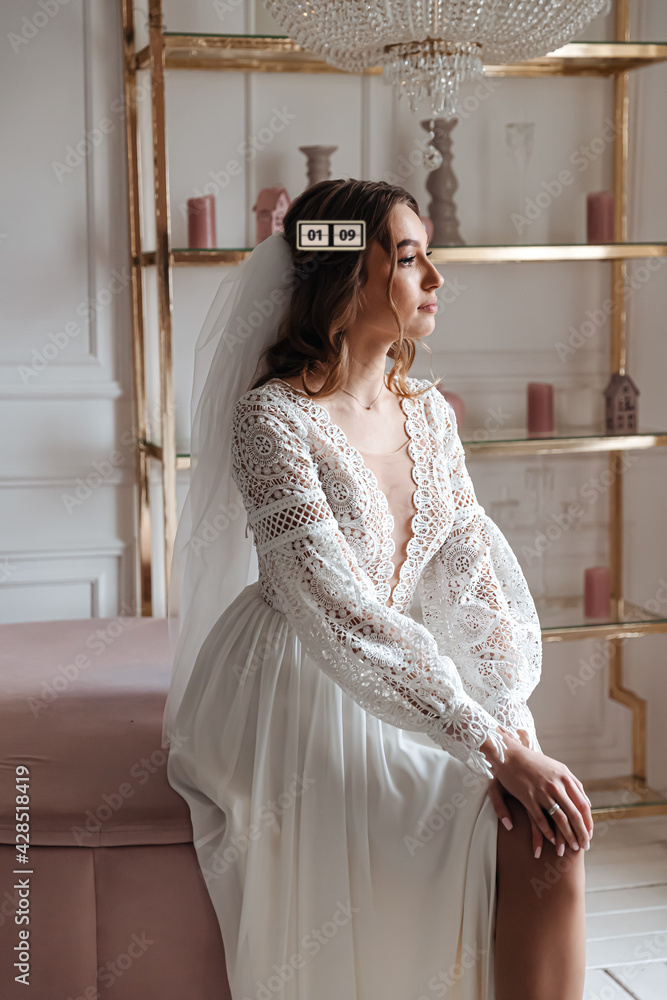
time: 1:09
